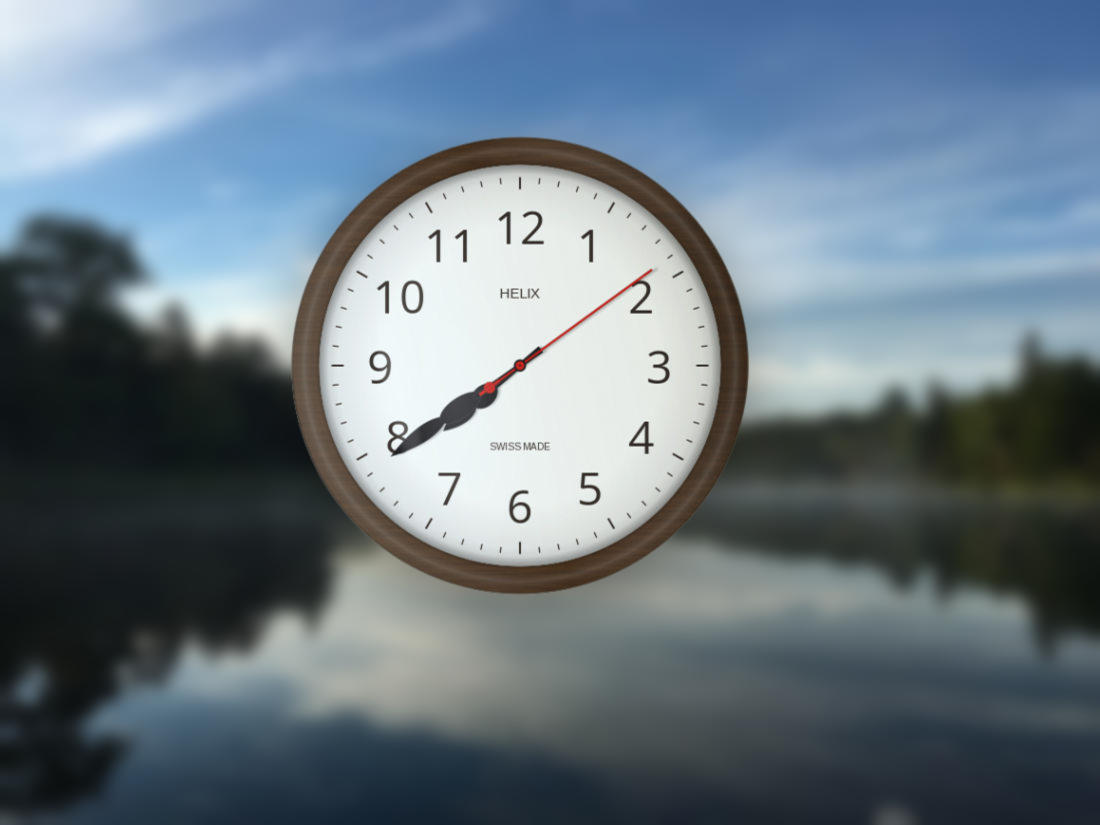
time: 7:39:09
